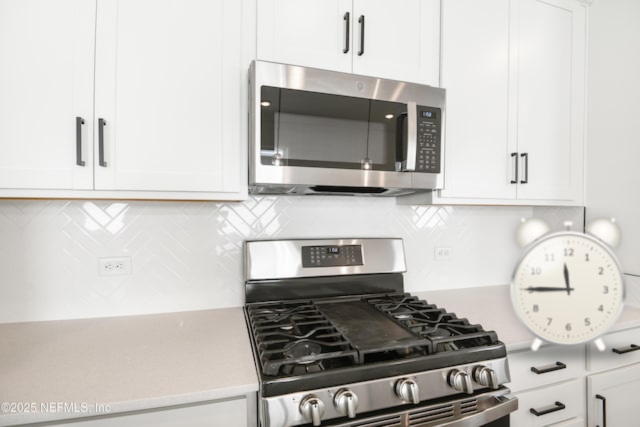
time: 11:45
